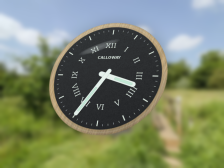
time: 3:35
